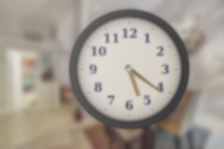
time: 5:21
